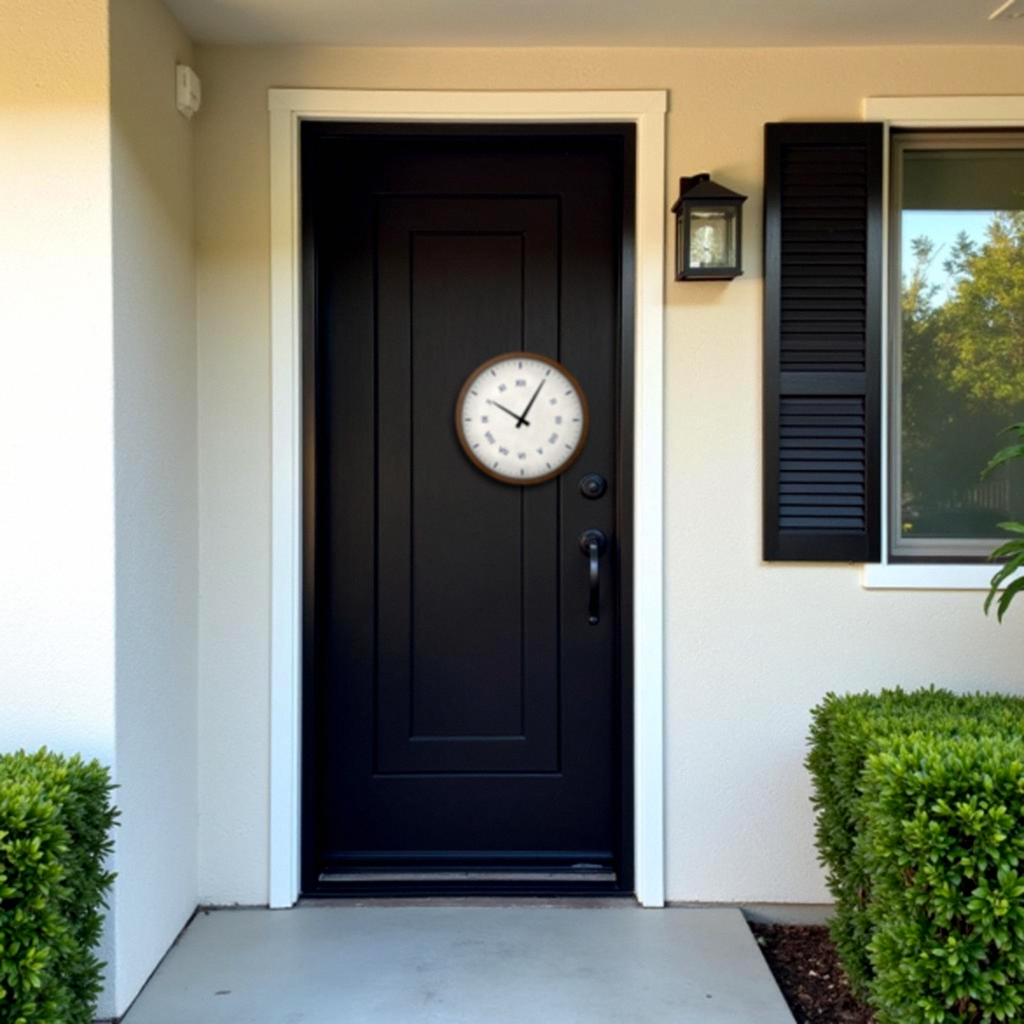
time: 10:05
